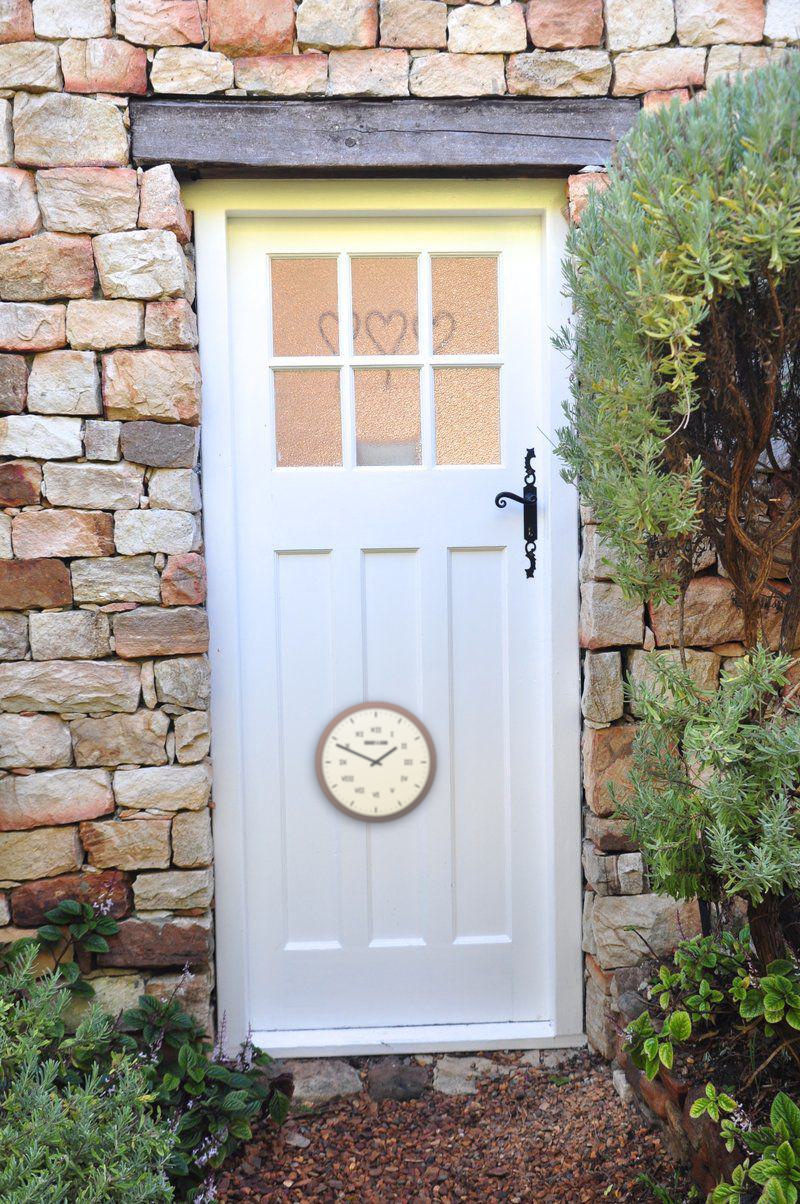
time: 1:49
